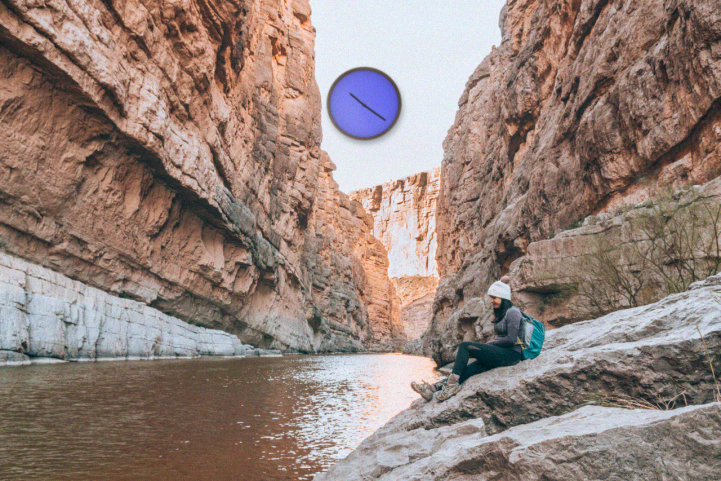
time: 10:21
